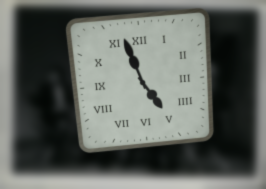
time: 4:57
